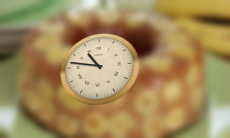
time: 10:47
